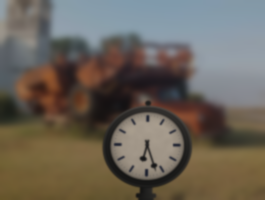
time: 6:27
